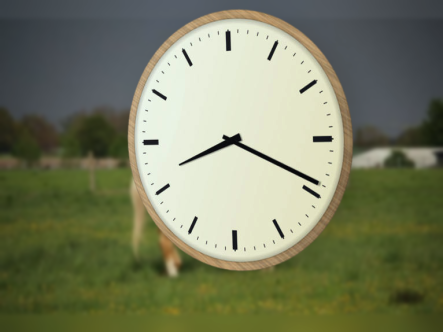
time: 8:19
